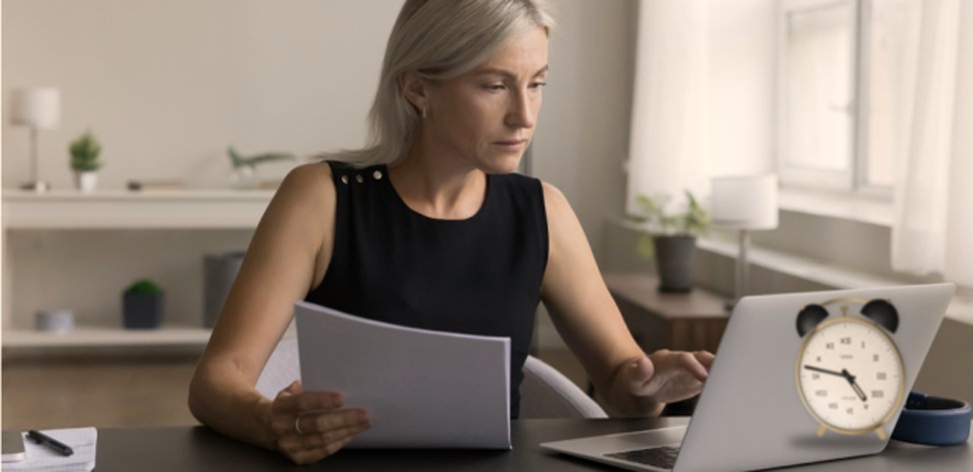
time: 4:47
